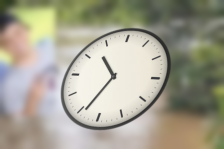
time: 10:34
